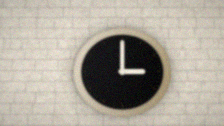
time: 3:00
